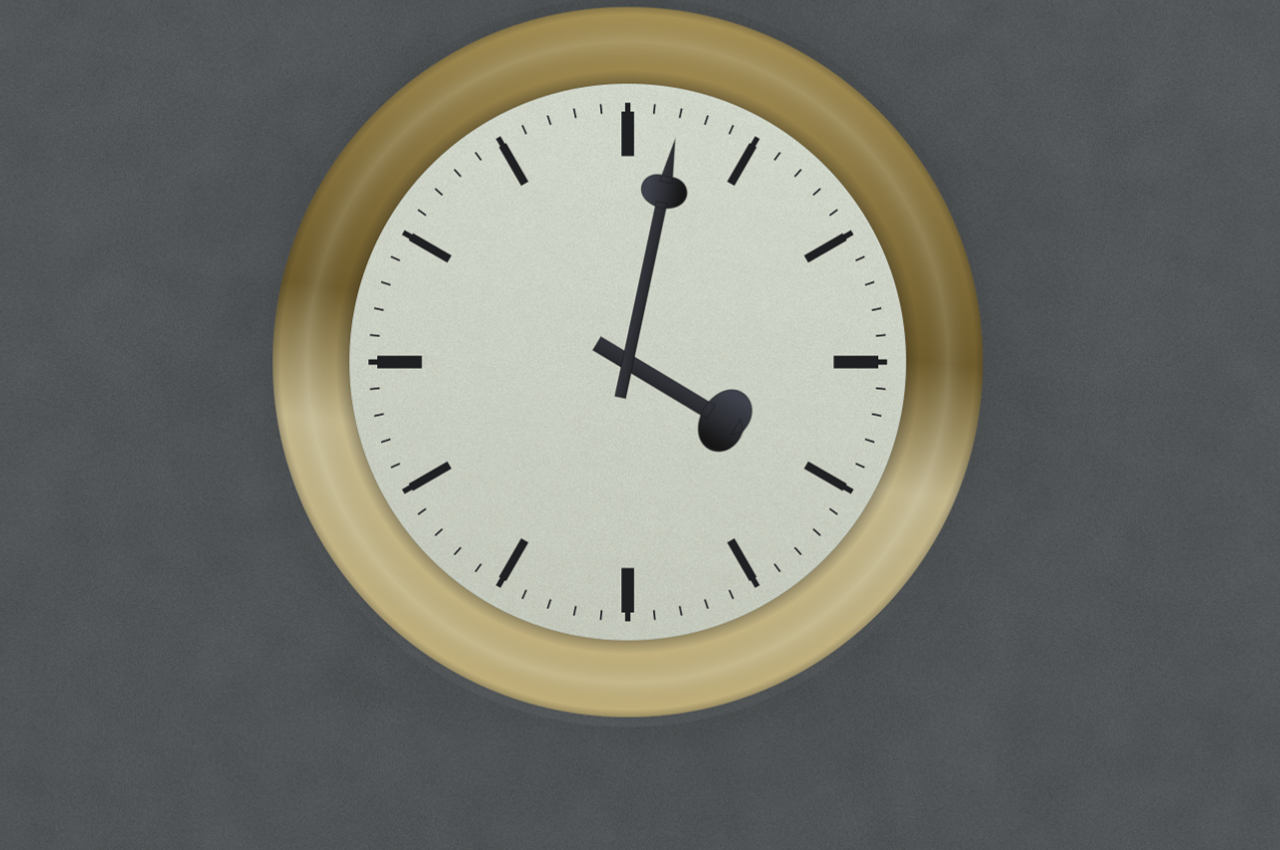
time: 4:02
